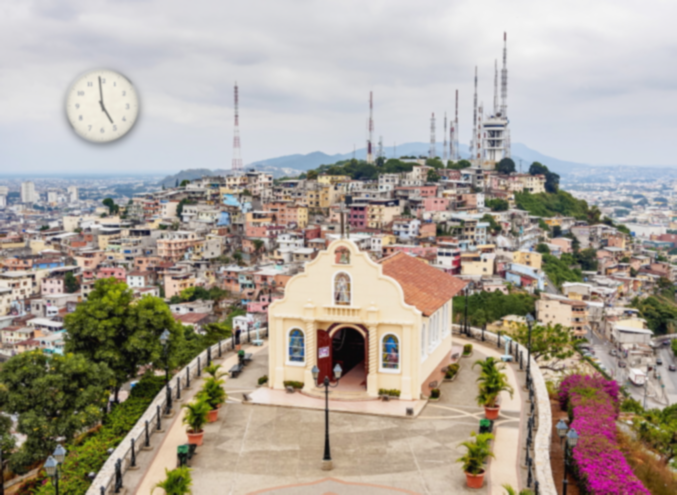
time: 4:59
